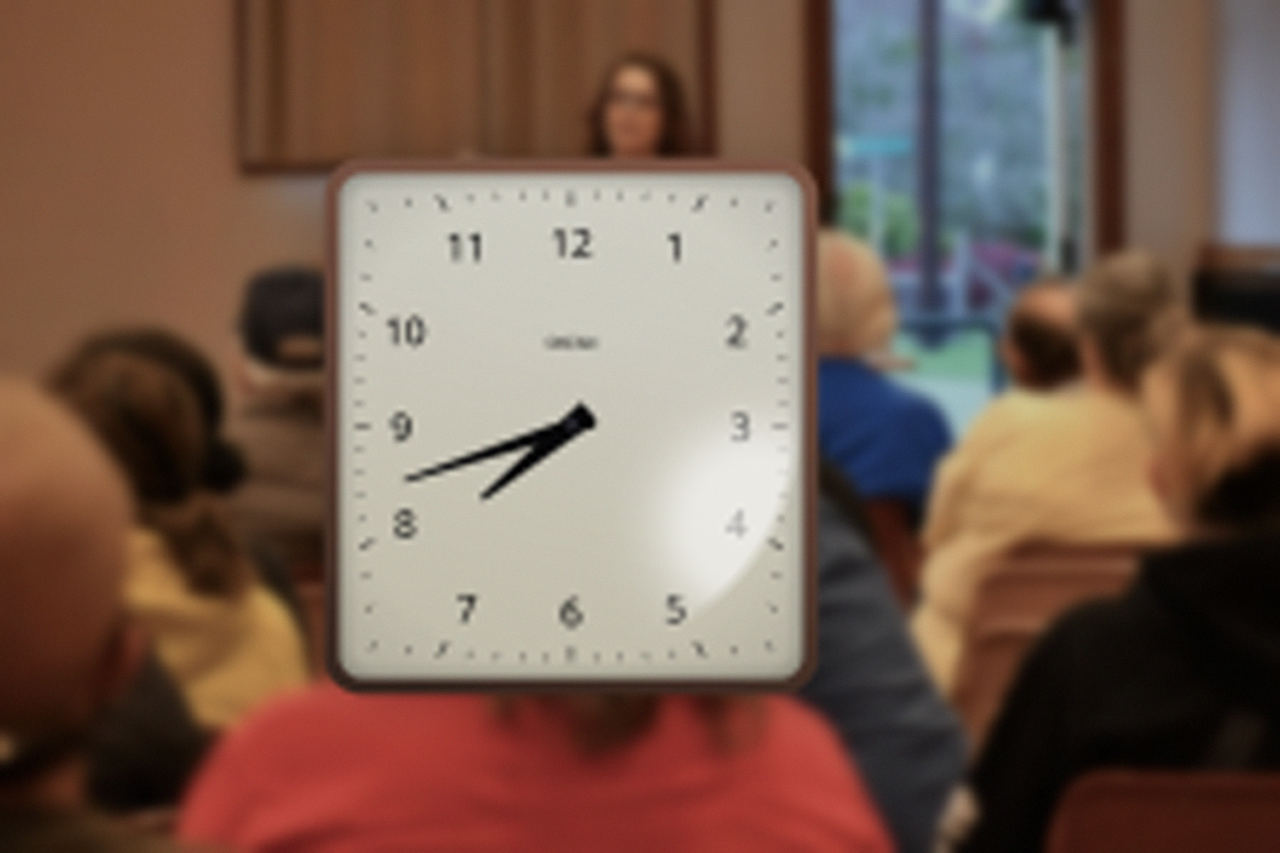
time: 7:42
